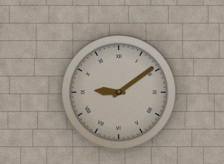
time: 9:09
